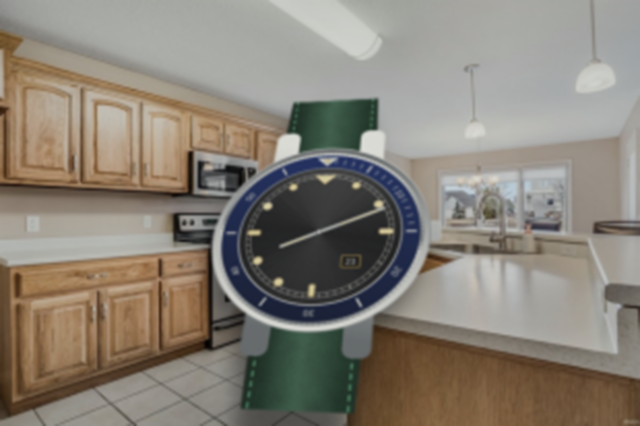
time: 8:11
